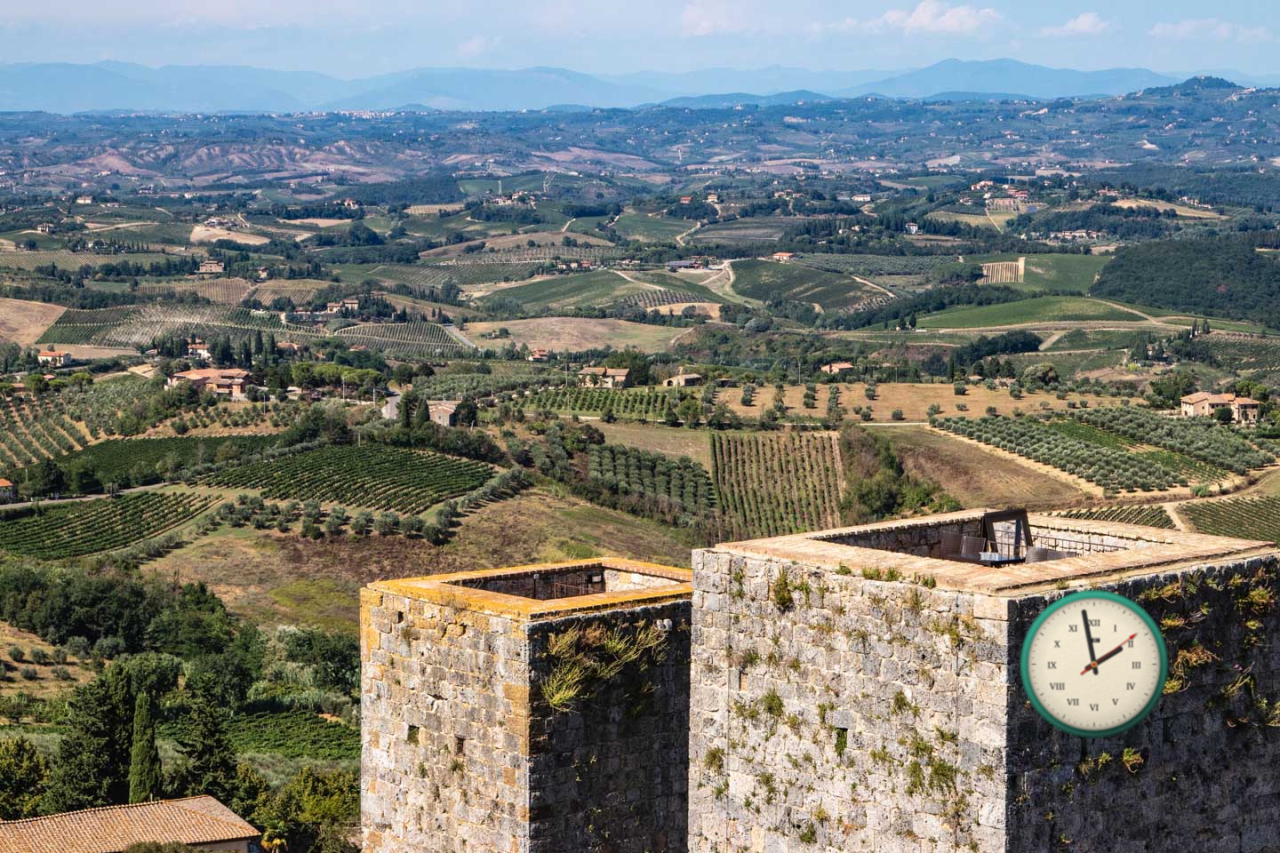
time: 1:58:09
